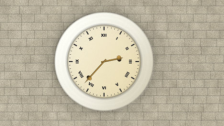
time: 2:37
